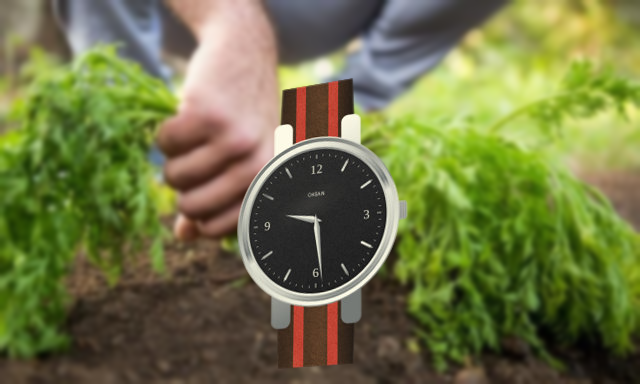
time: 9:29
